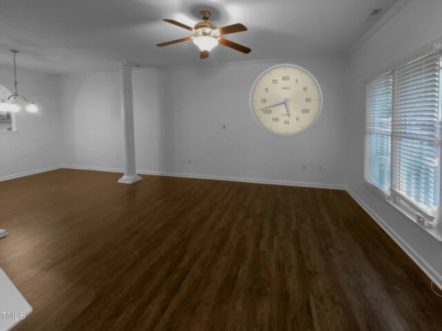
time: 5:42
